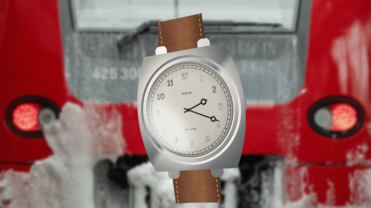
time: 2:19
